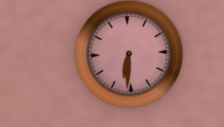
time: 6:31
